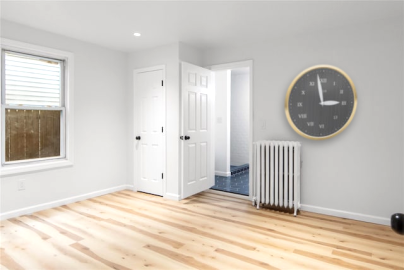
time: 2:58
